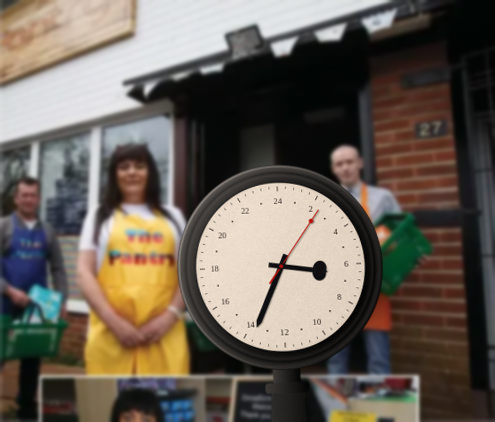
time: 6:34:06
